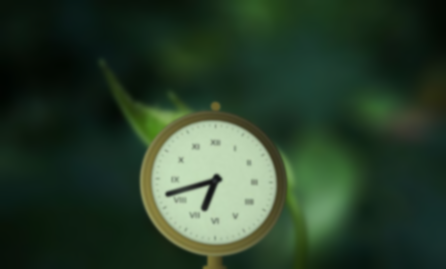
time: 6:42
